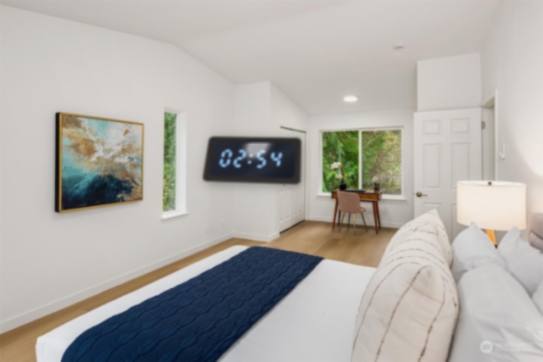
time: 2:54
